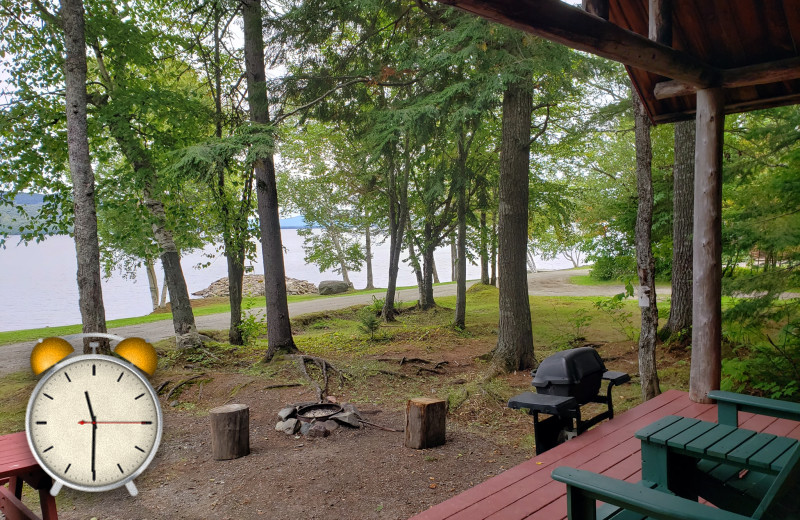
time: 11:30:15
